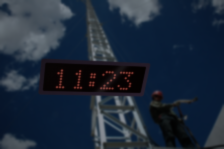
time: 11:23
